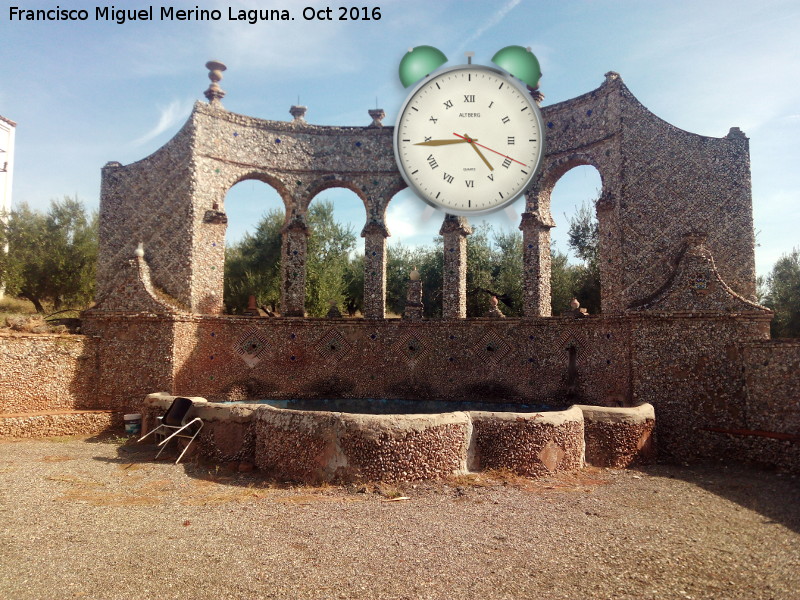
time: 4:44:19
